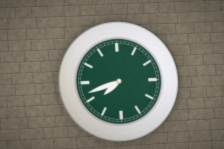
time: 7:42
